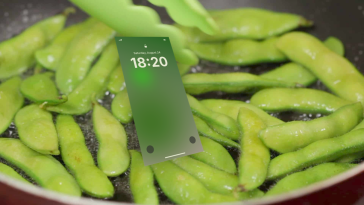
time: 18:20
